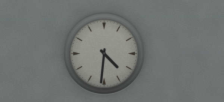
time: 4:31
